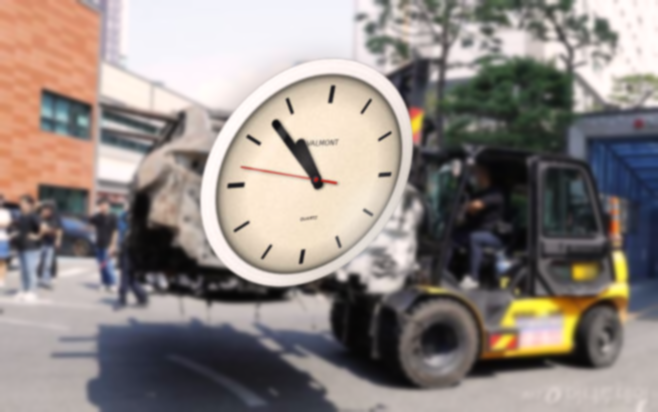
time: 10:52:47
